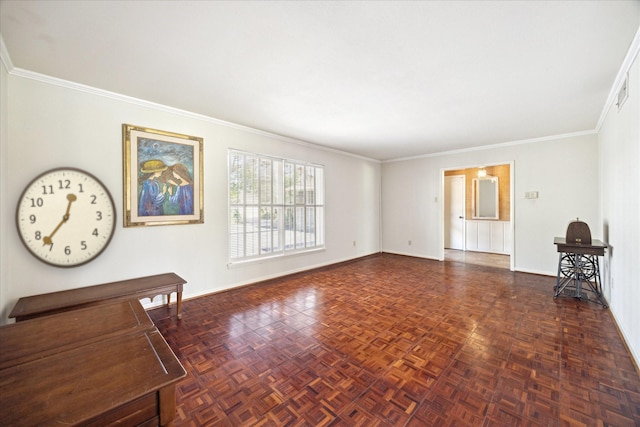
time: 12:37
